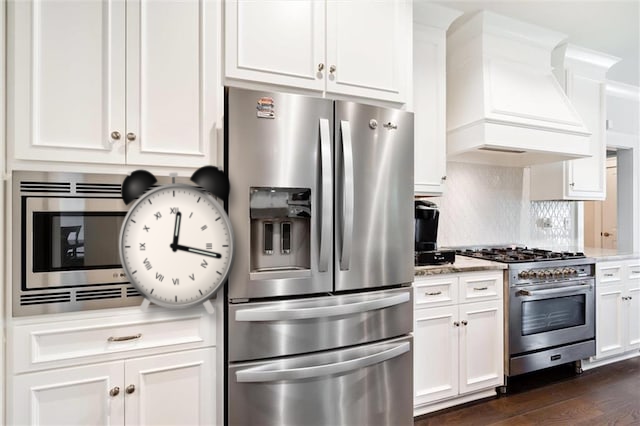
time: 12:17
